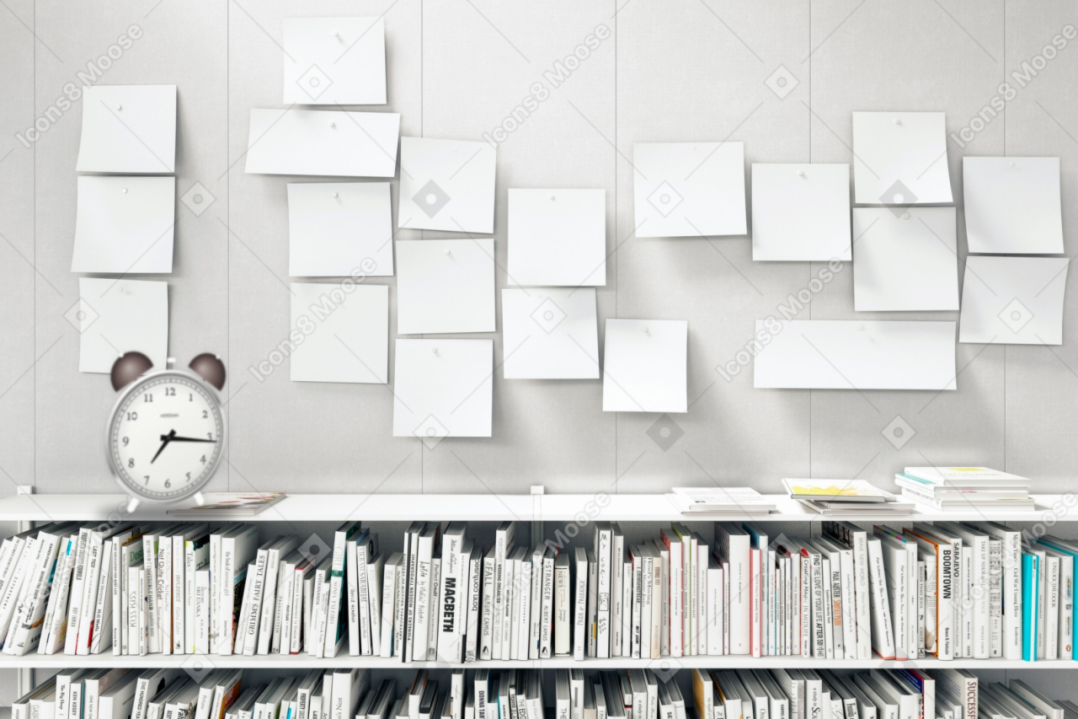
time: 7:16
